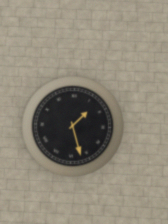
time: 1:27
